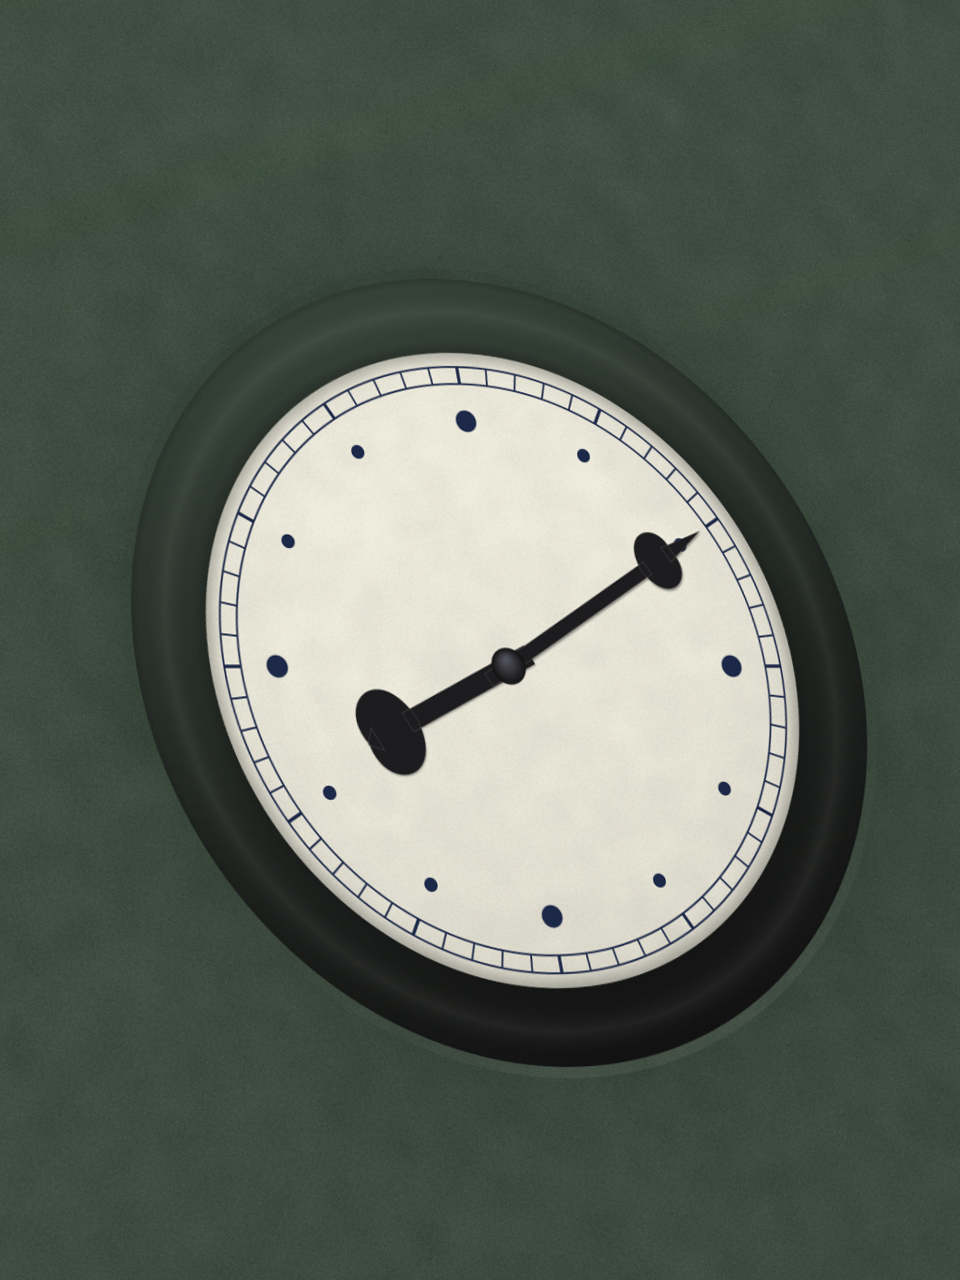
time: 8:10
